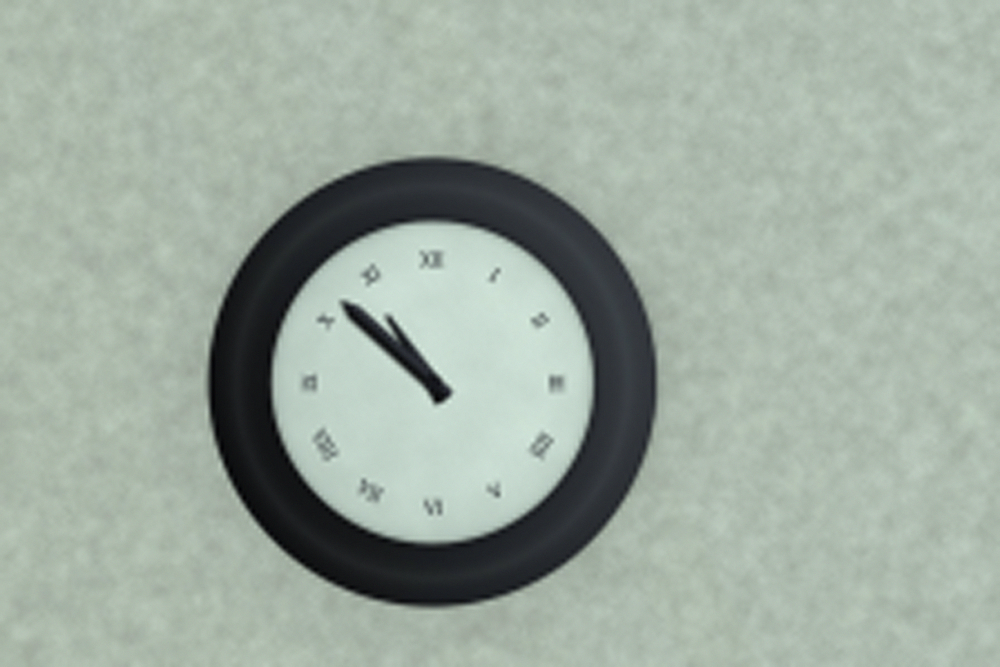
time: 10:52
